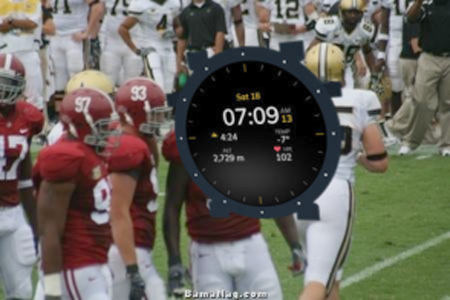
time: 7:09
